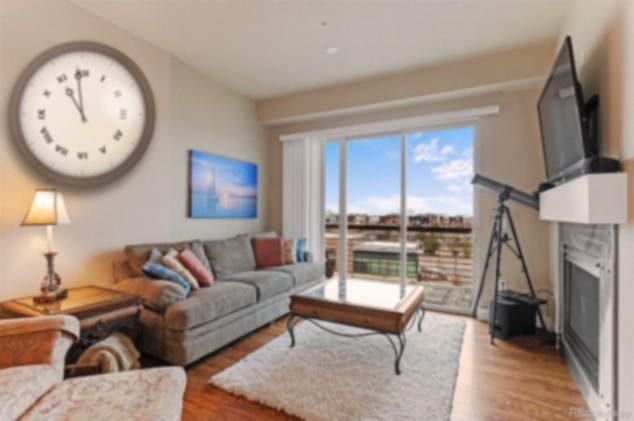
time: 10:59
